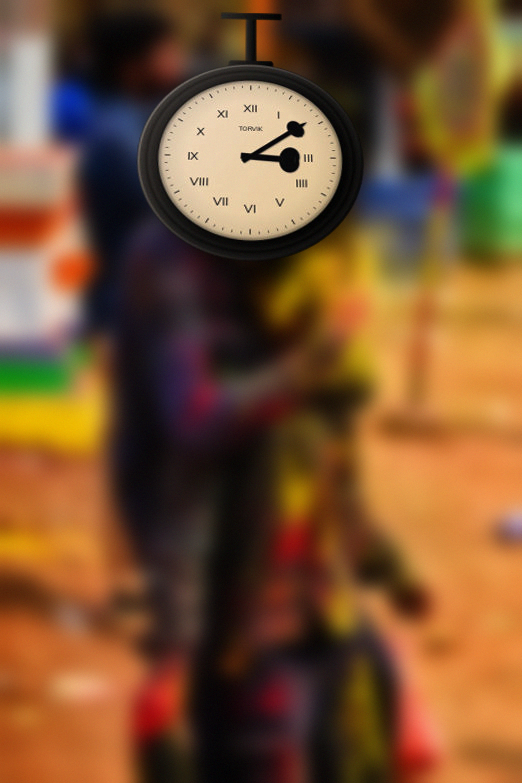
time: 3:09
